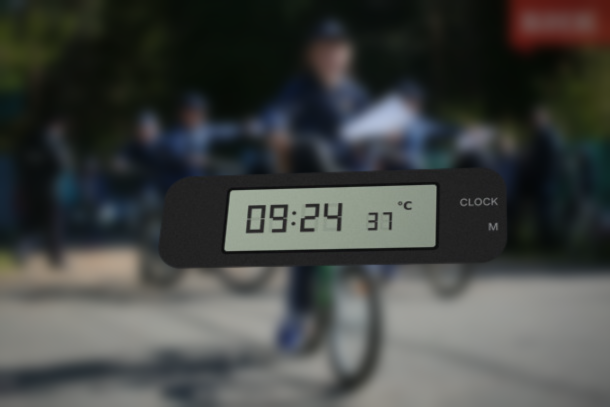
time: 9:24
